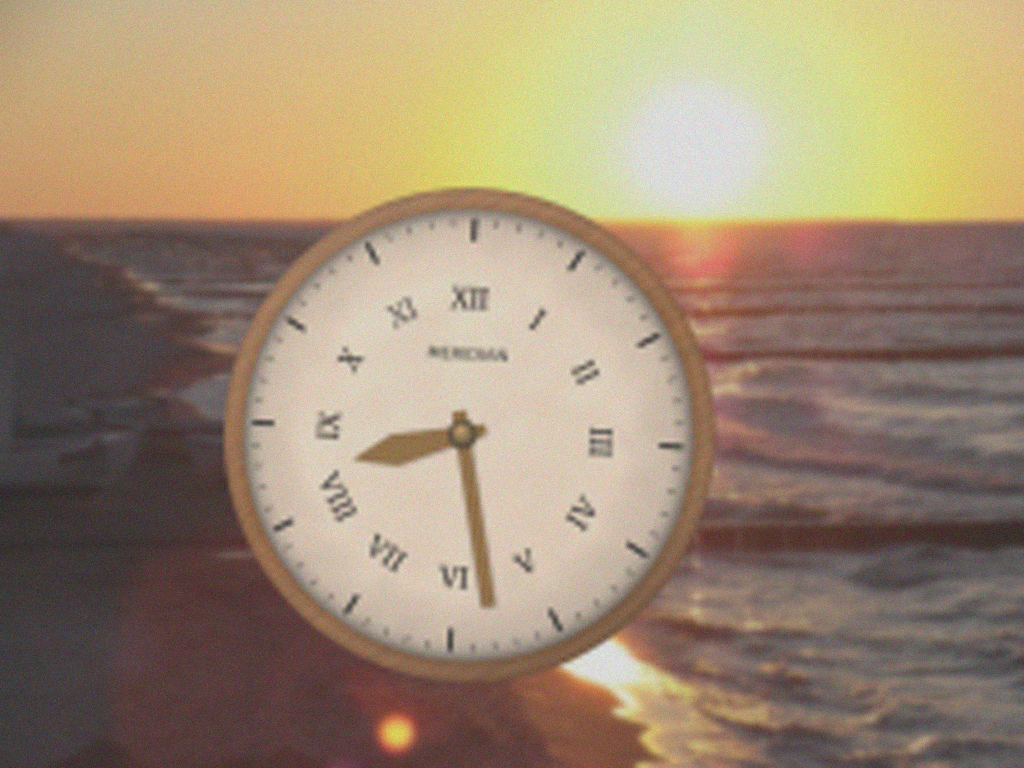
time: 8:28
